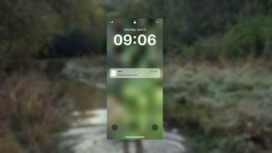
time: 9:06
